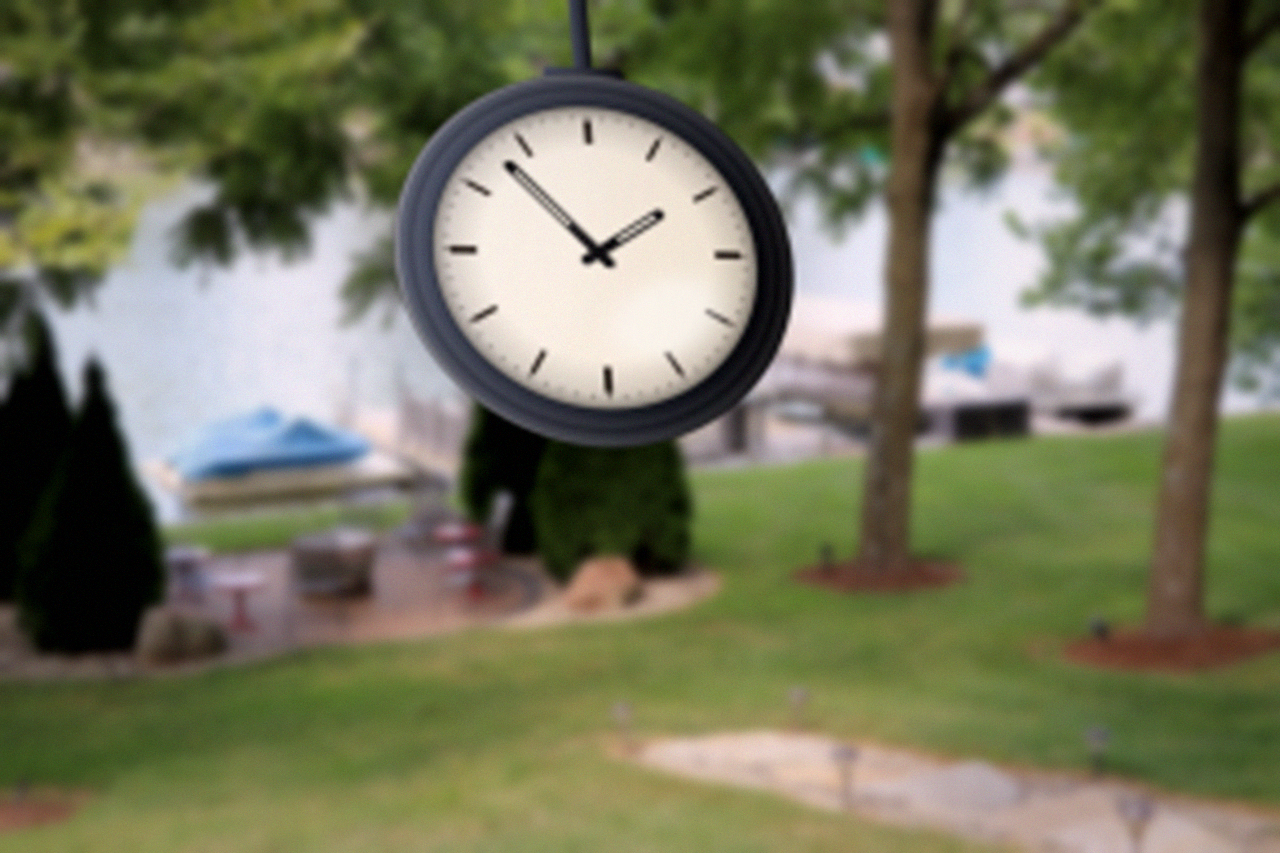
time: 1:53
